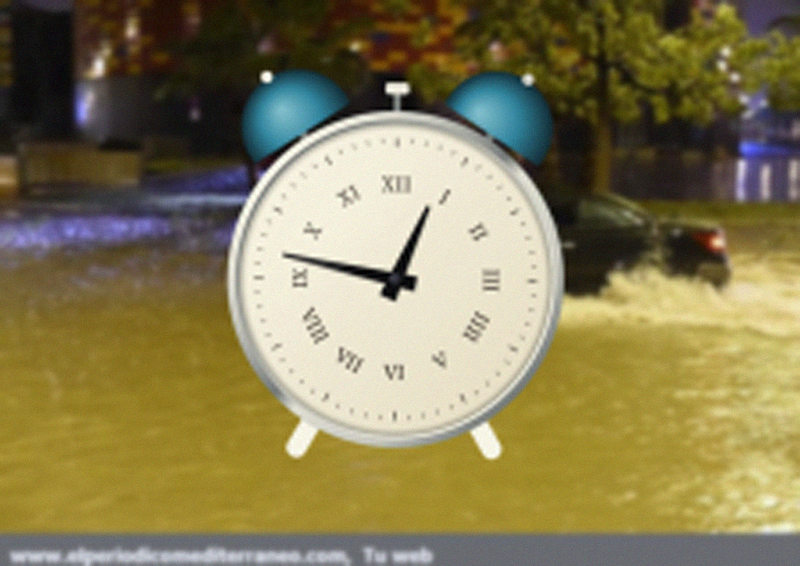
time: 12:47
